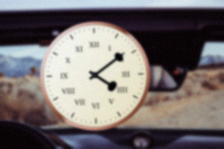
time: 4:09
